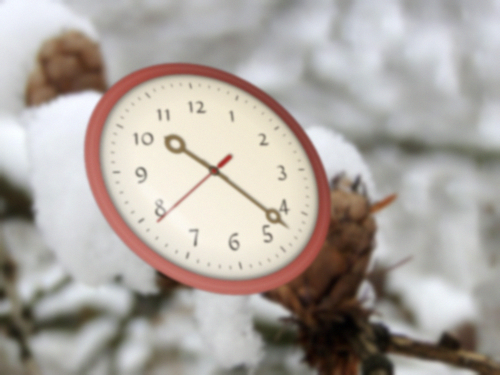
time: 10:22:39
